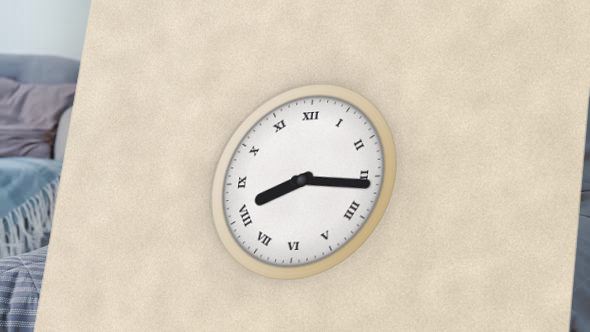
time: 8:16
